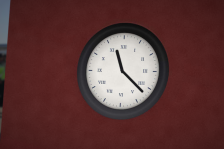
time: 11:22
